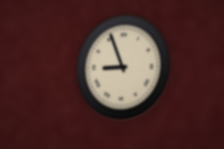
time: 8:56
